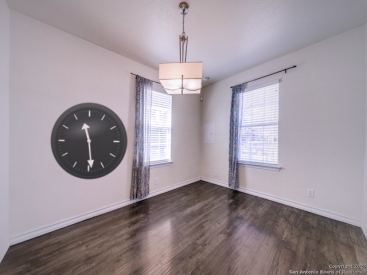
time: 11:29
